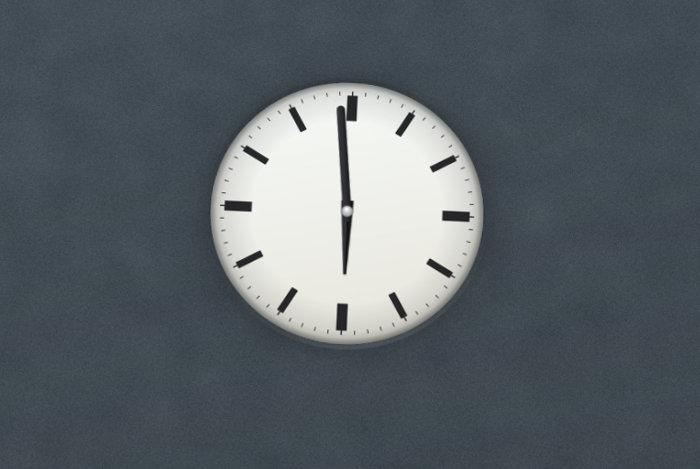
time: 5:59
